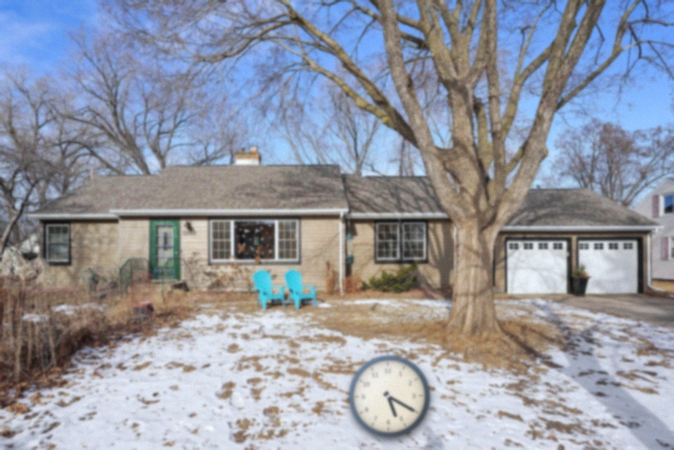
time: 5:20
